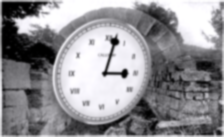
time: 3:02
